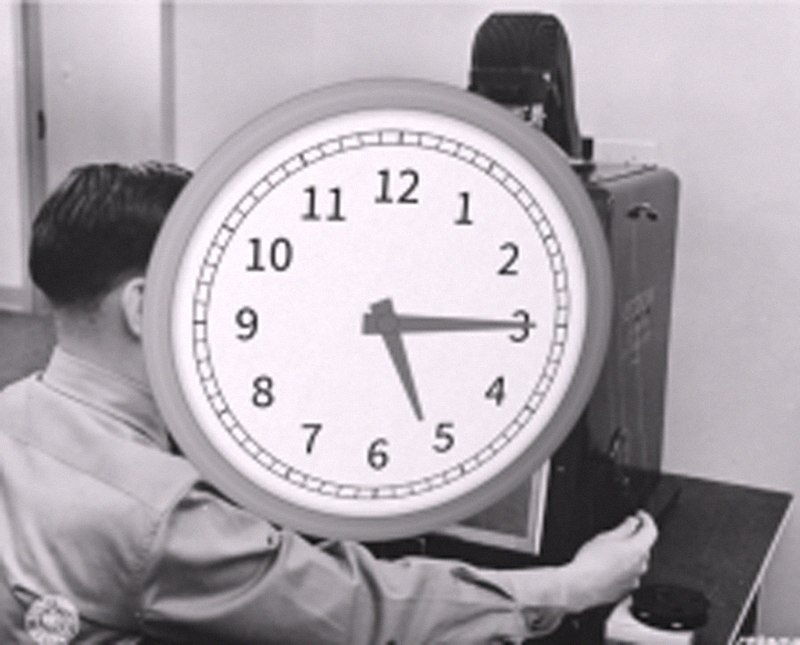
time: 5:15
